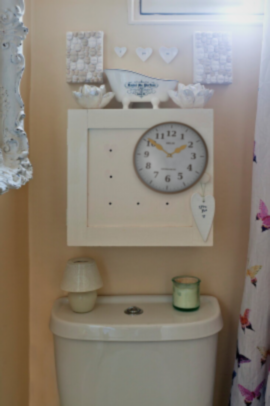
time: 1:51
